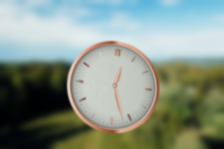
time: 12:27
